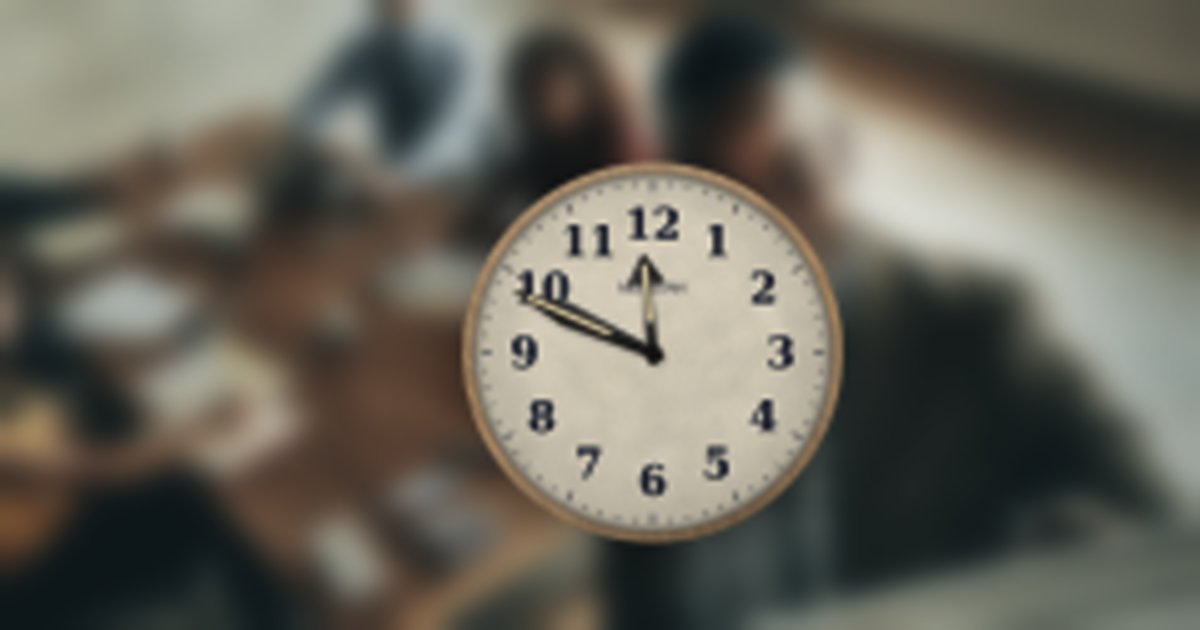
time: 11:49
